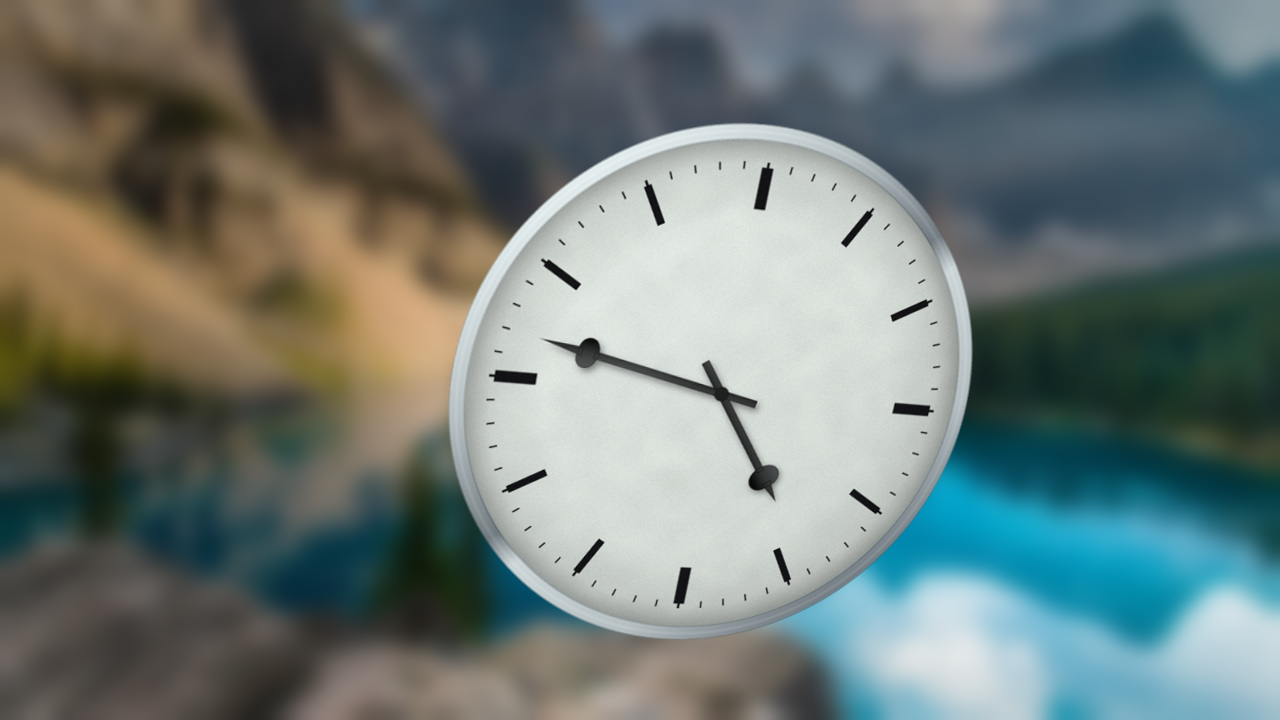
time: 4:47
